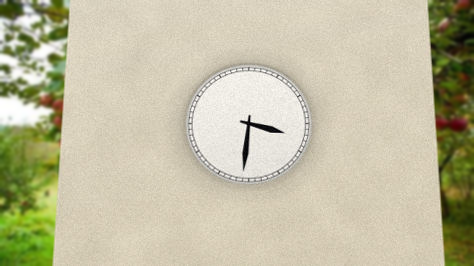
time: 3:31
